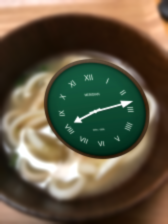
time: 8:13
